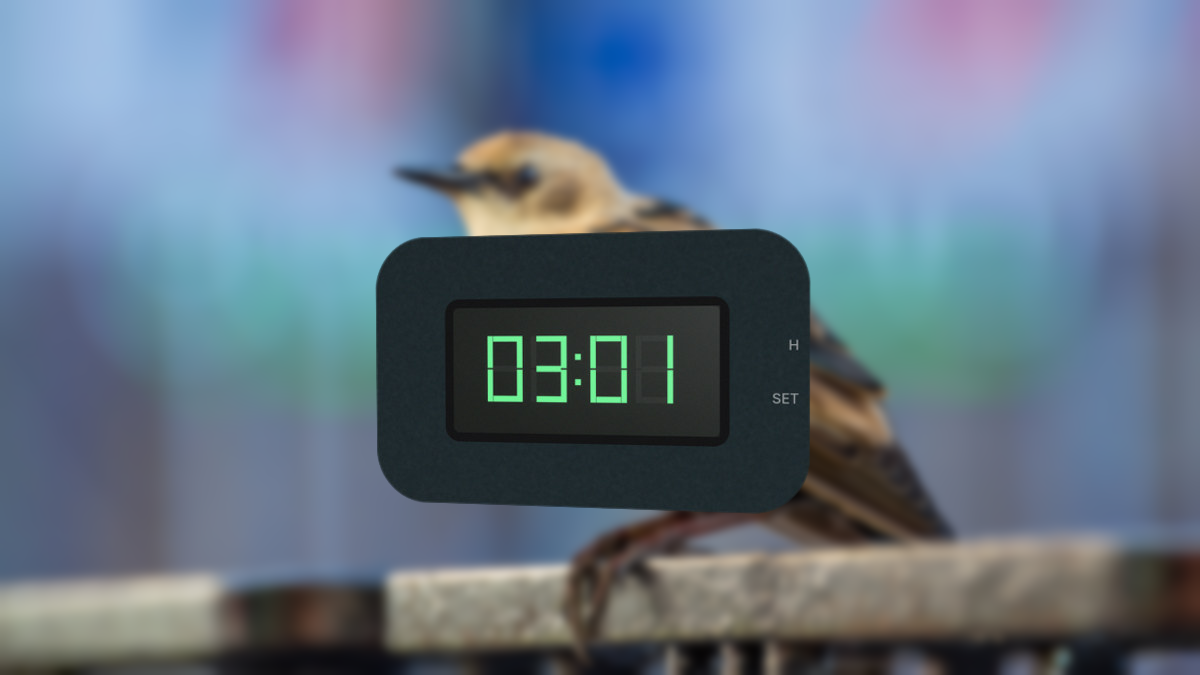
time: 3:01
